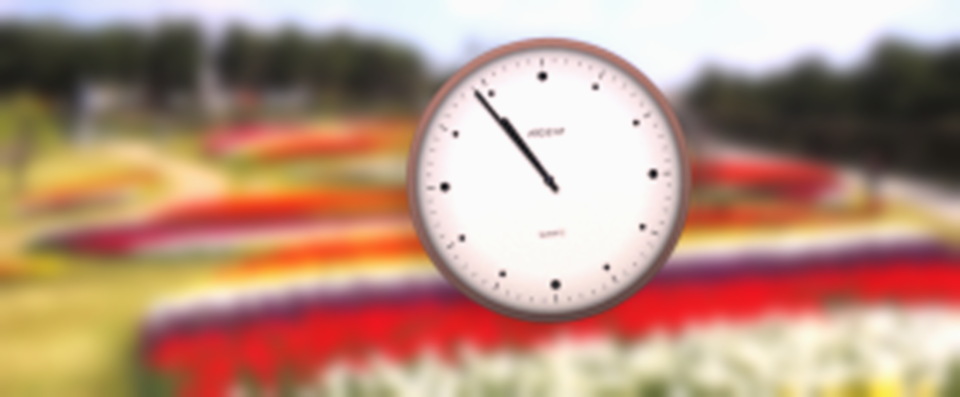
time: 10:54
